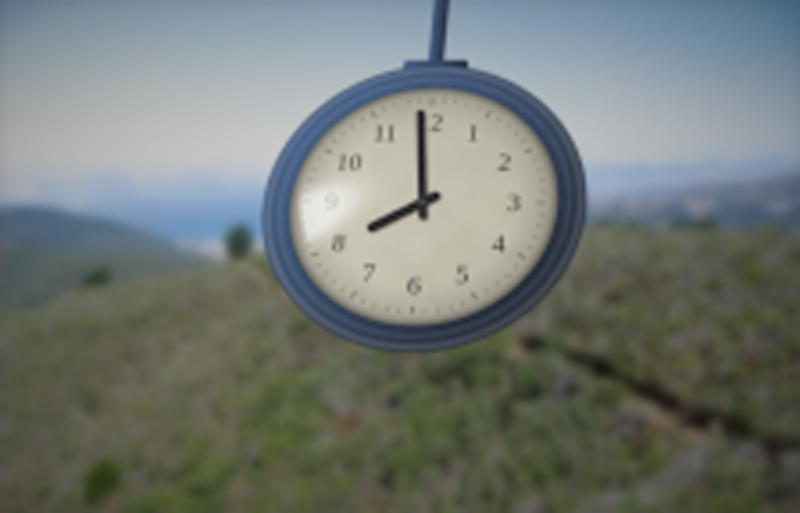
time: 7:59
